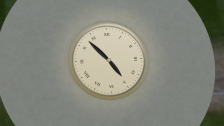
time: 4:53
